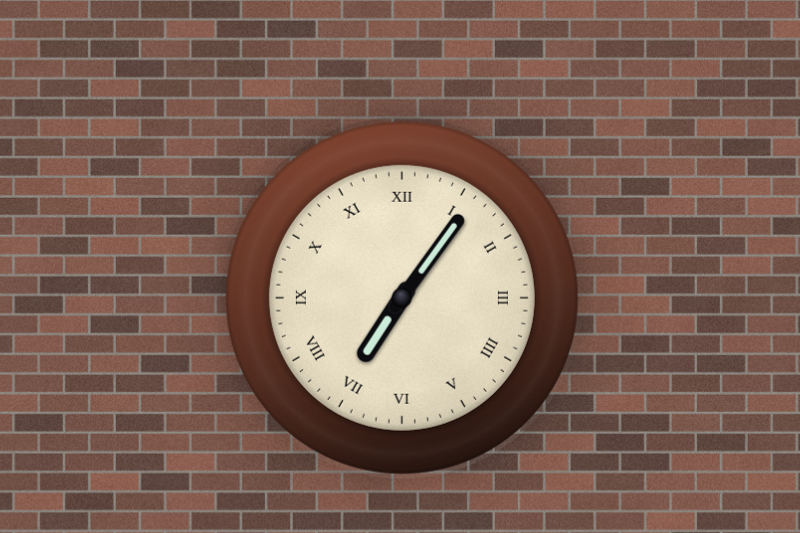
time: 7:06
